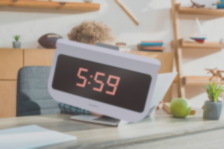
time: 5:59
